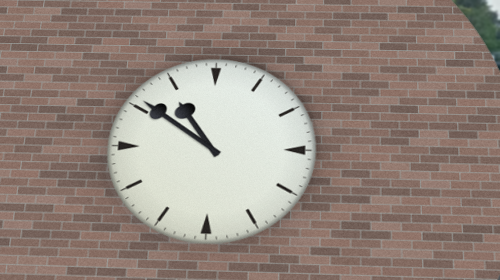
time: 10:51
